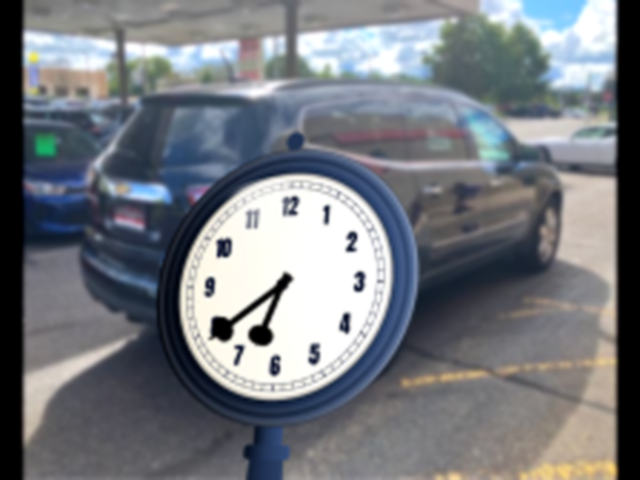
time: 6:39
